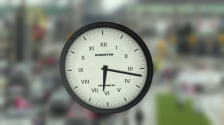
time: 6:17
